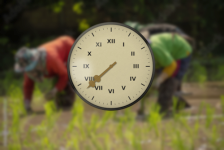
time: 7:38
